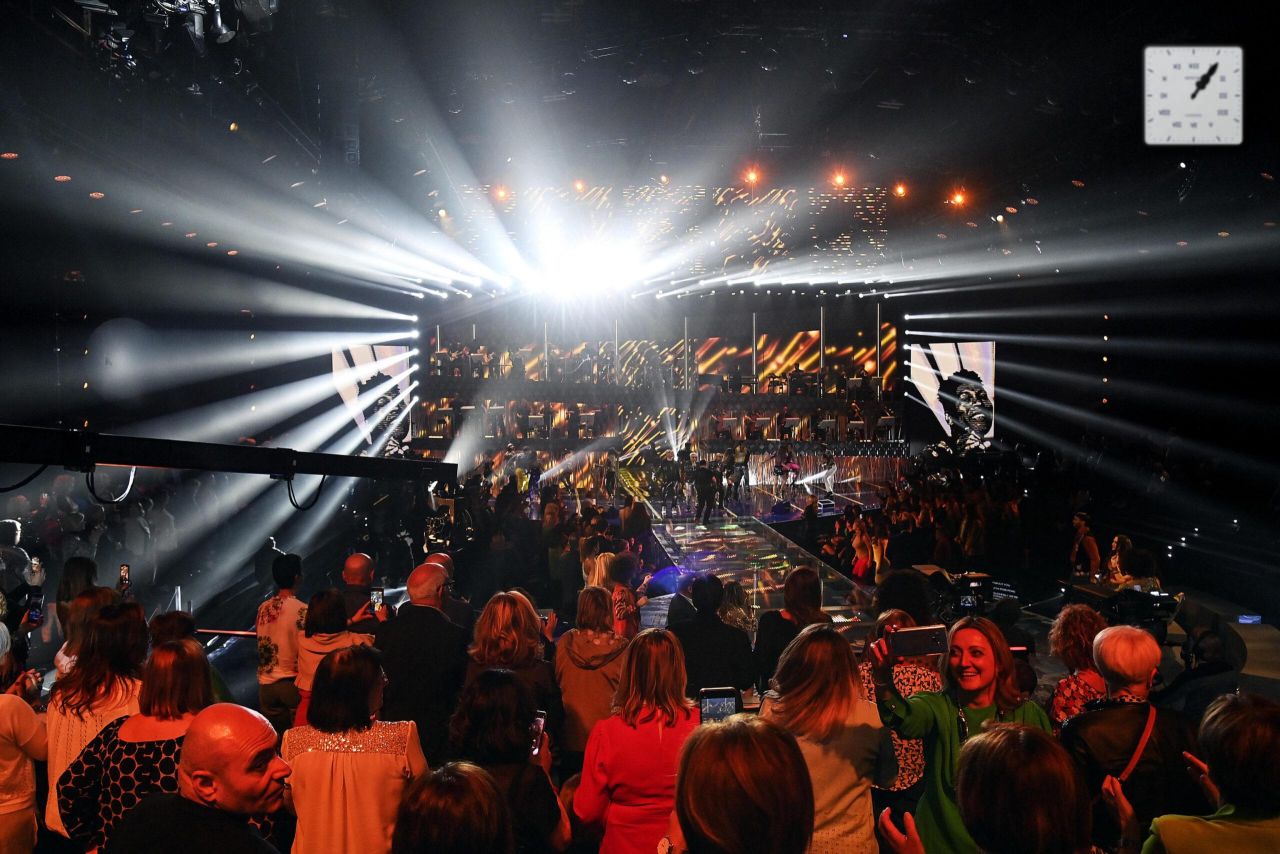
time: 1:06
